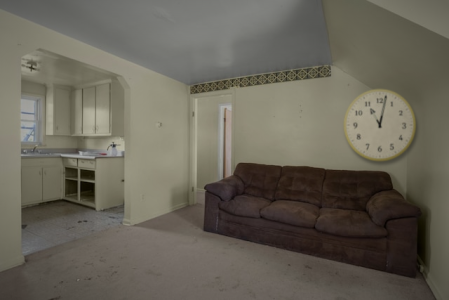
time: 11:02
